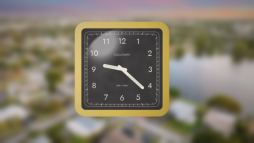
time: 9:22
